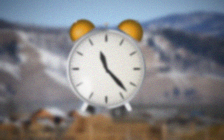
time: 11:23
